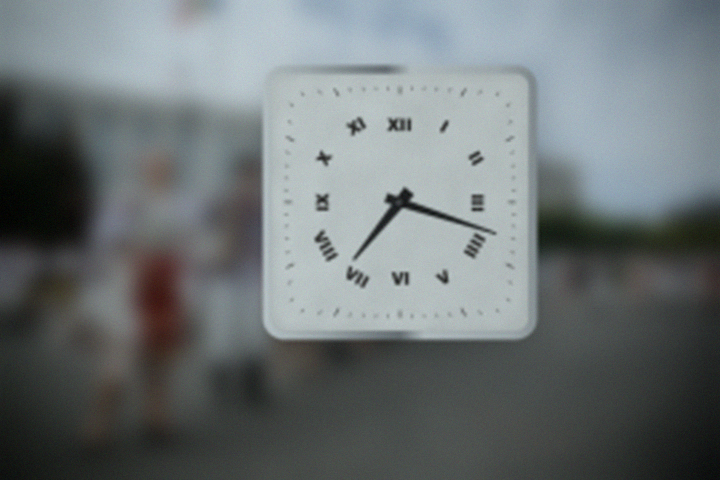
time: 7:18
